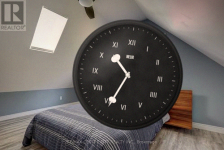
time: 10:34
